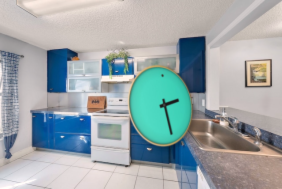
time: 2:28
